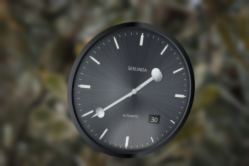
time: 1:39
